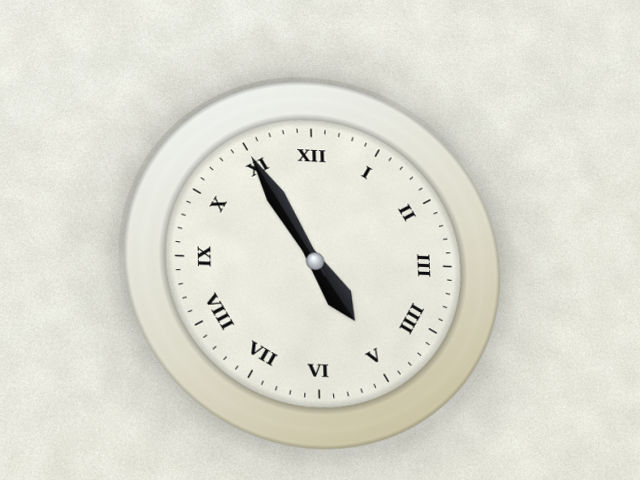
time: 4:55
